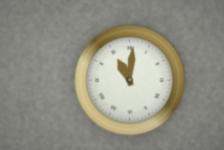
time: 11:01
